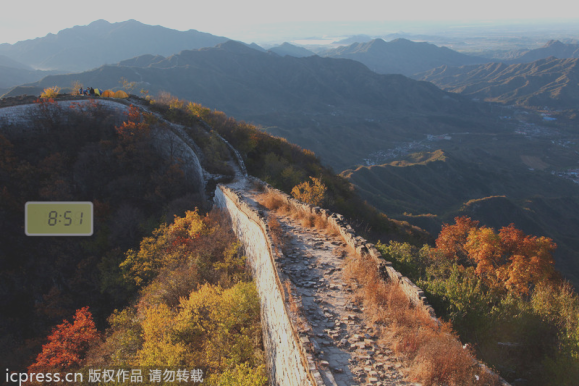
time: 8:51
